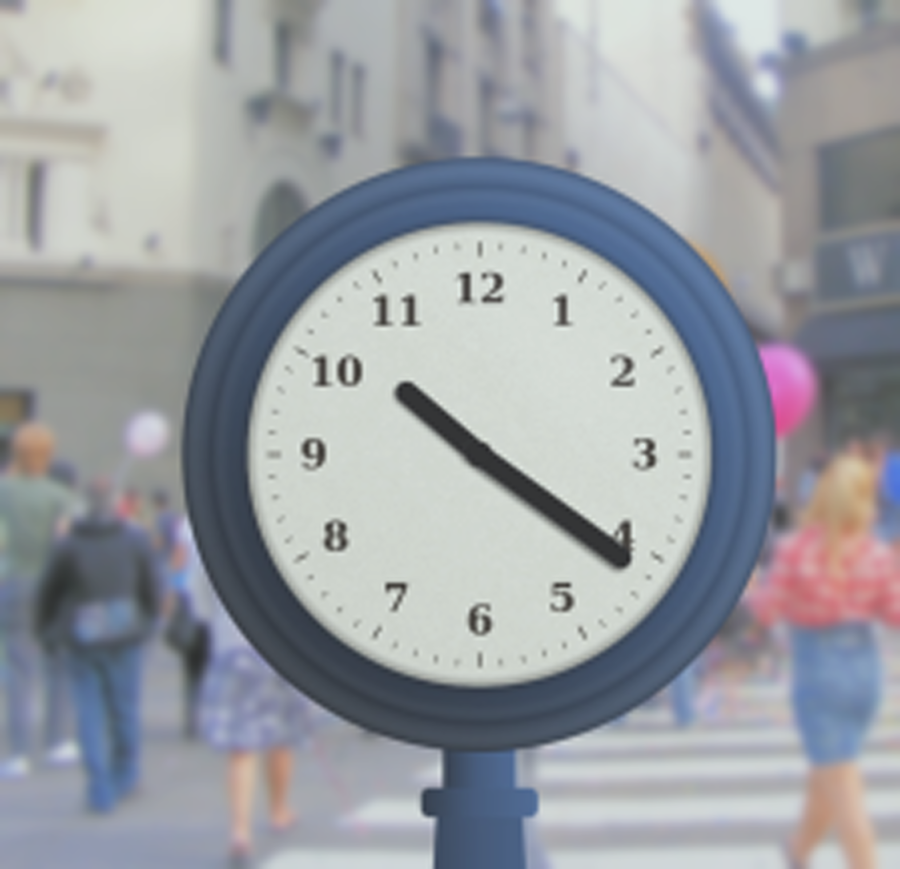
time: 10:21
